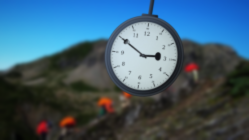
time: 2:50
